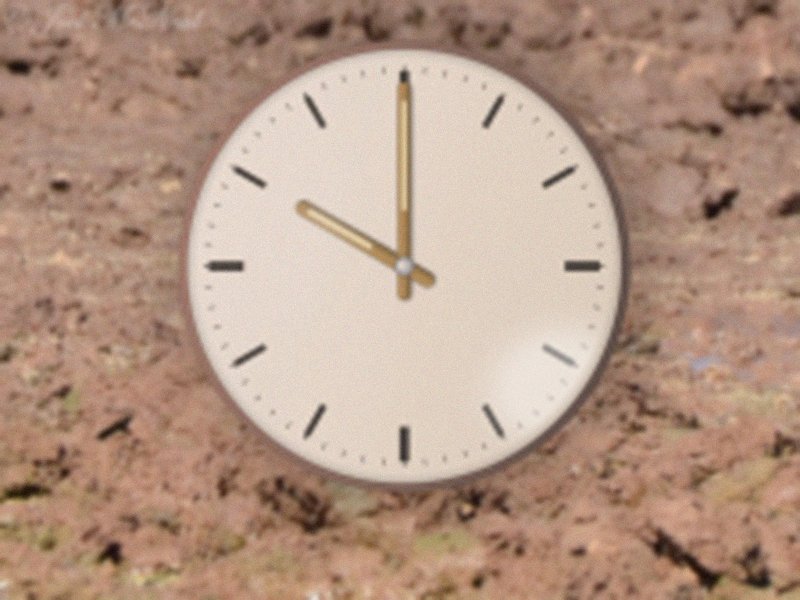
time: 10:00
